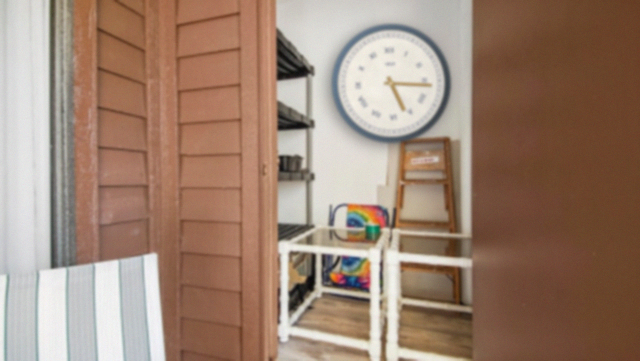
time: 5:16
